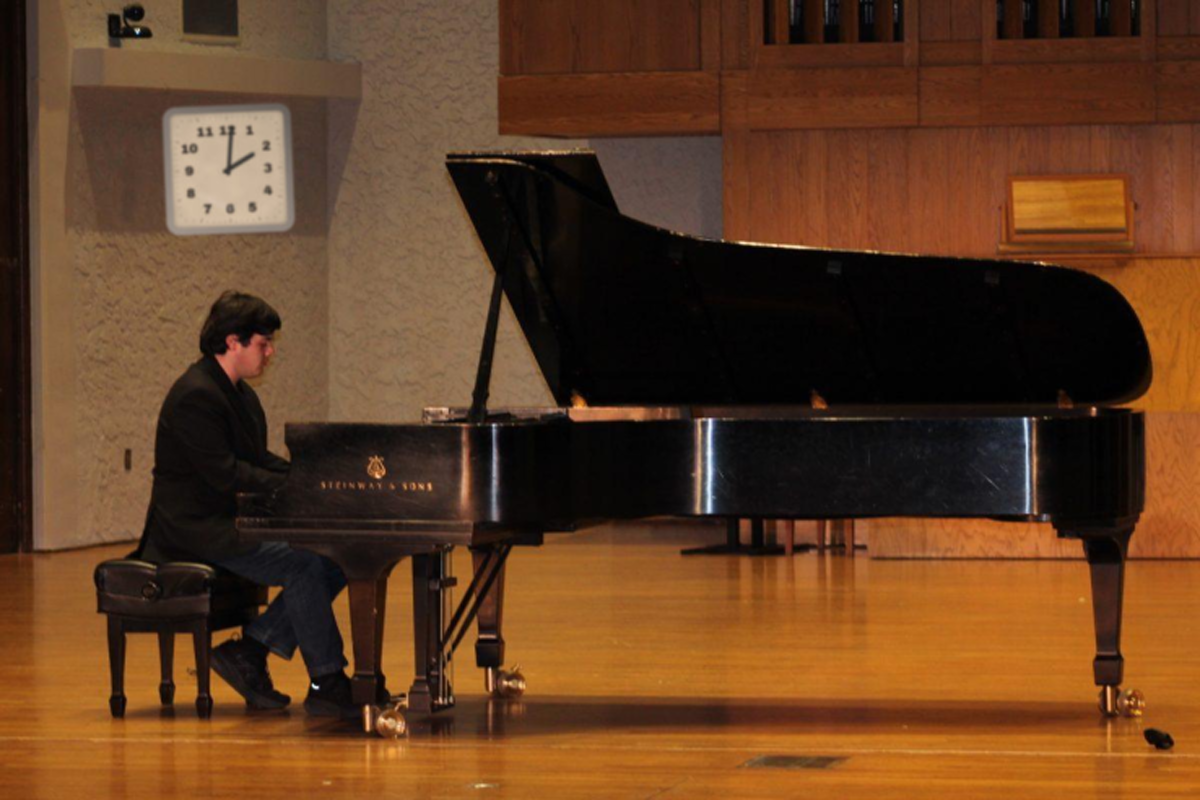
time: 2:01
